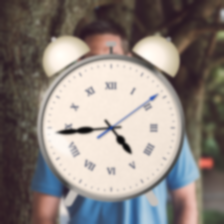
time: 4:44:09
